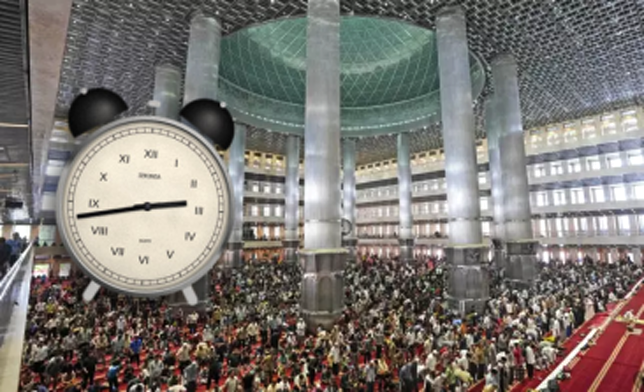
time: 2:43
